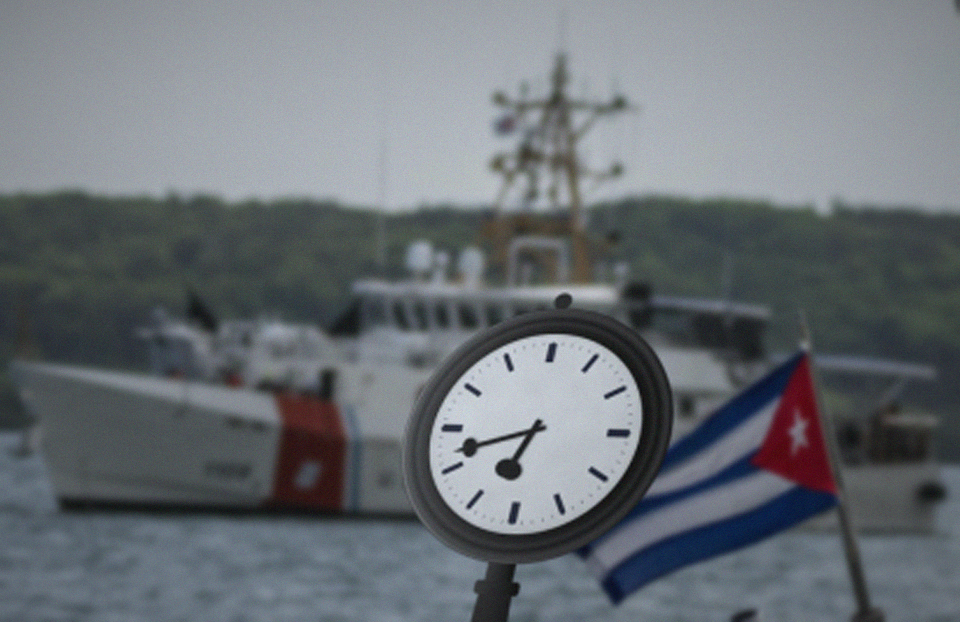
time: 6:42
